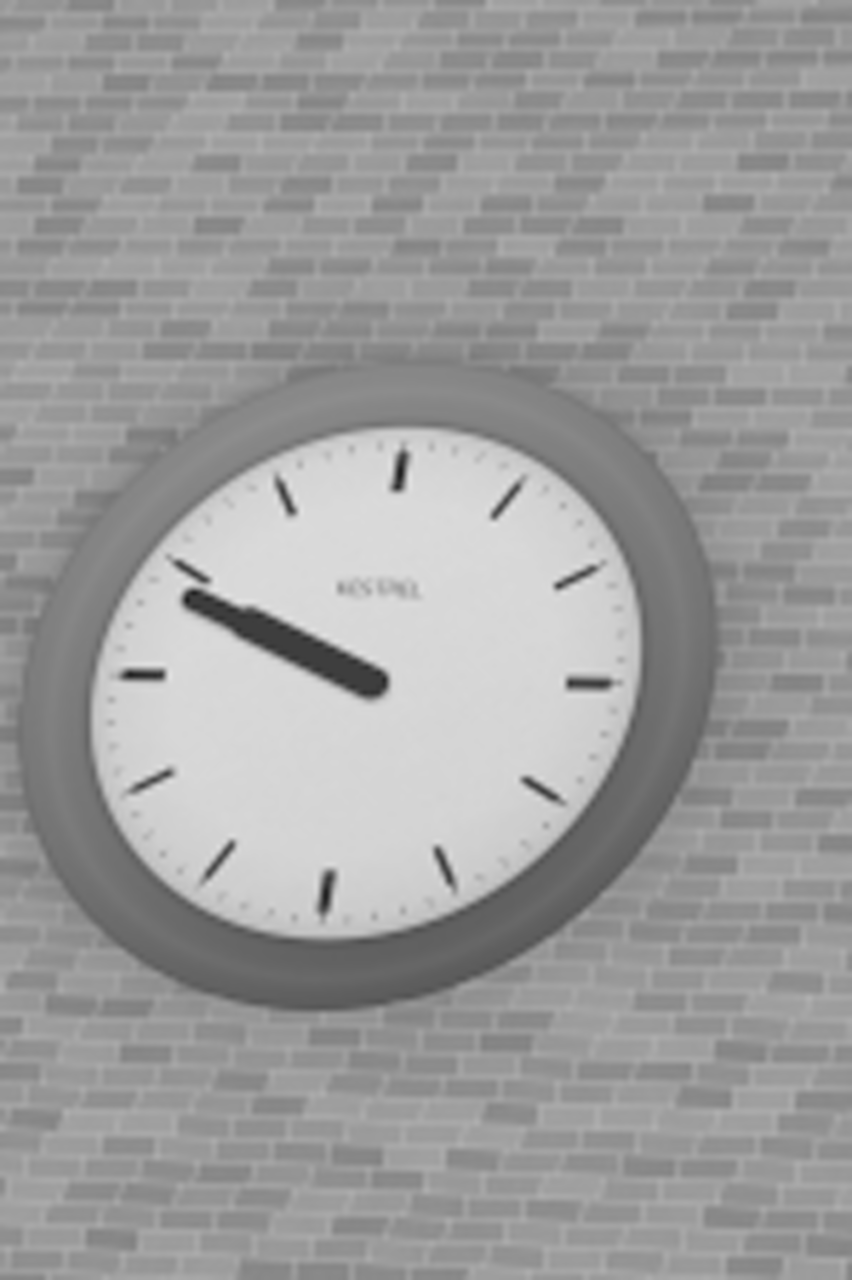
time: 9:49
